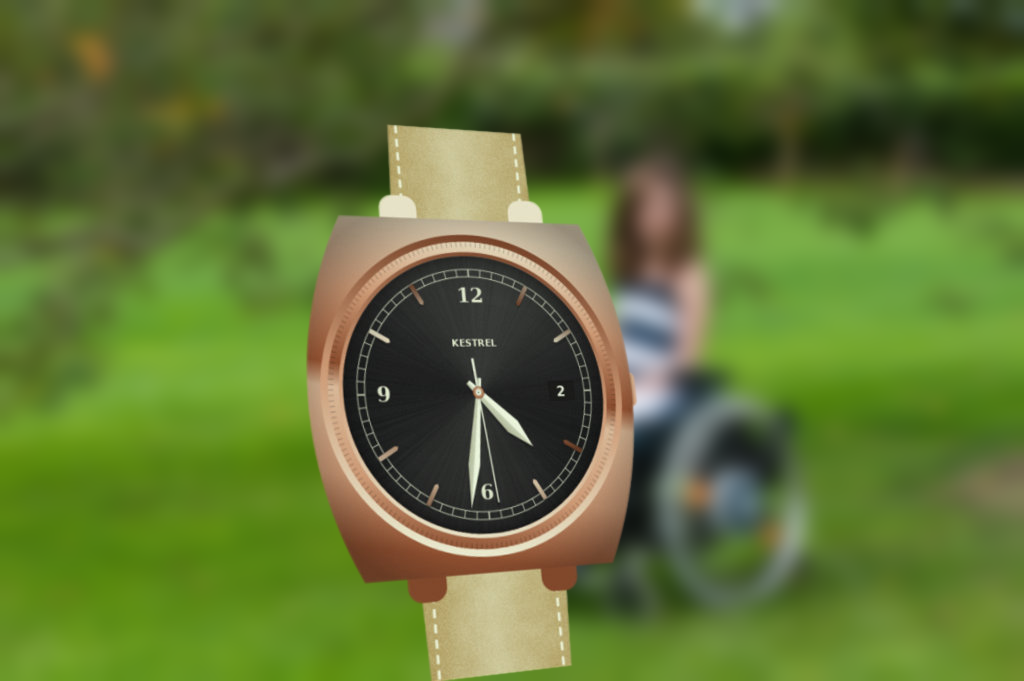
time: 4:31:29
